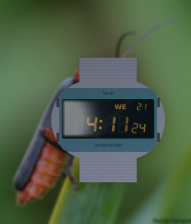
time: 4:11:24
